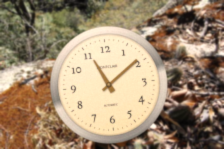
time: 11:09
